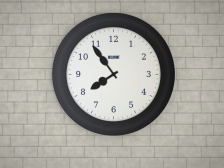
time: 7:54
